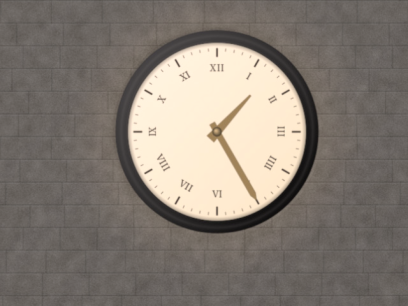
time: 1:25
